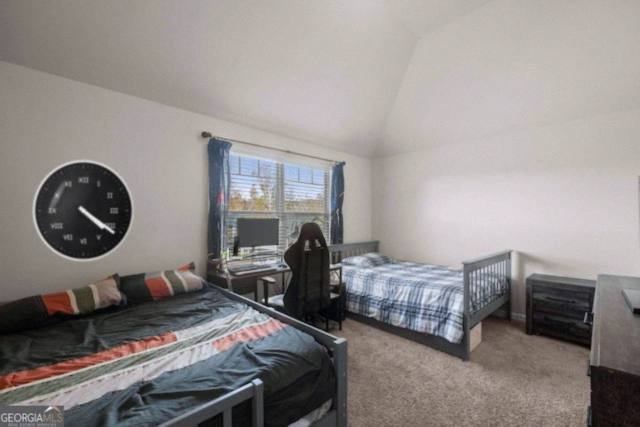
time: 4:21
